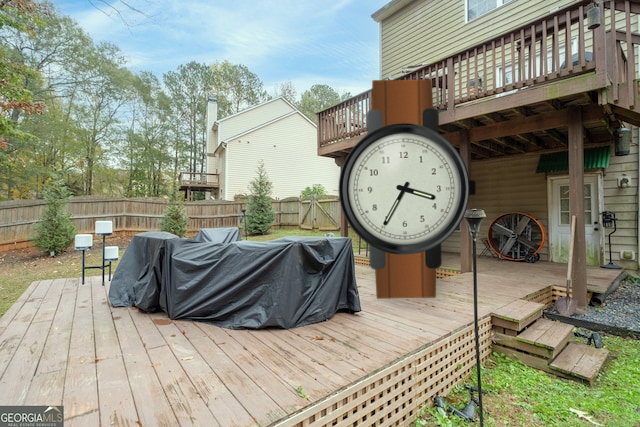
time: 3:35
